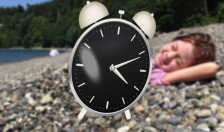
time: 4:11
